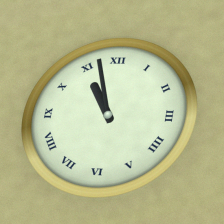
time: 10:57
